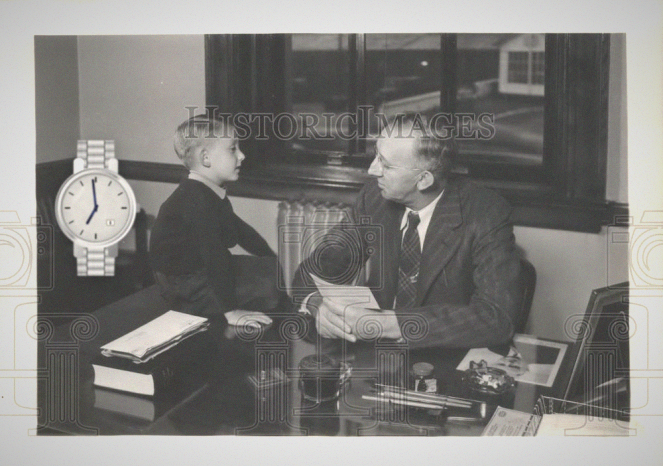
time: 6:59
